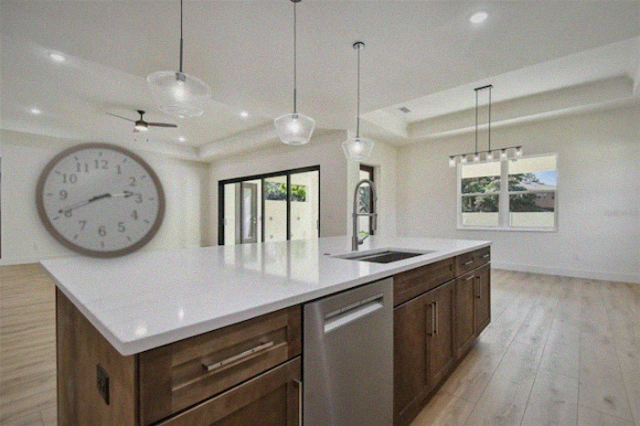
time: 2:41
